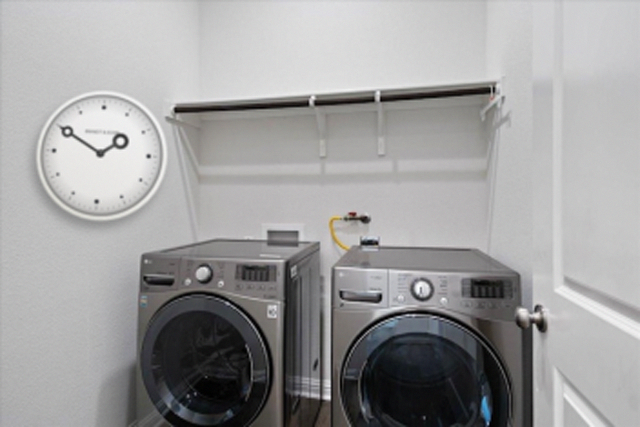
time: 1:50
